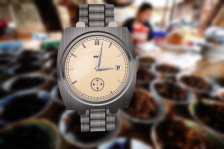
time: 3:02
